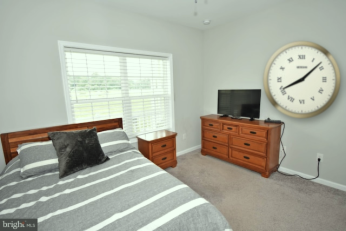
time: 8:08
